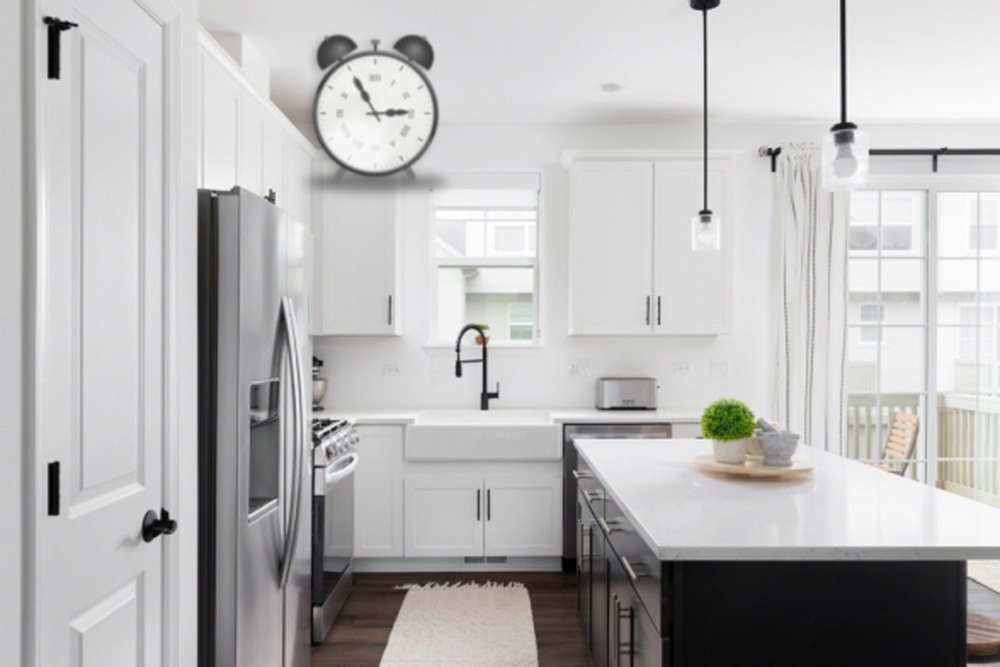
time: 2:55
